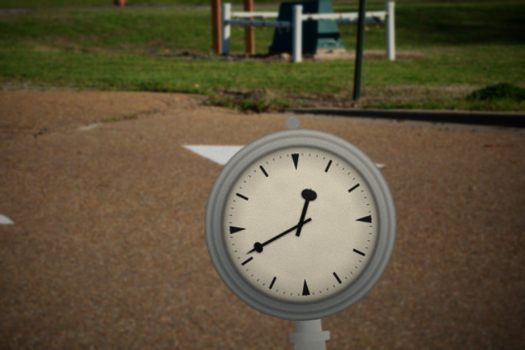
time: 12:41
